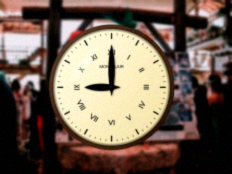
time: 9:00
